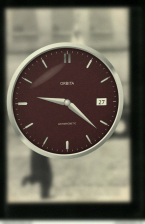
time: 9:22
